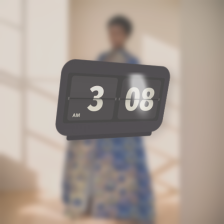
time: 3:08
